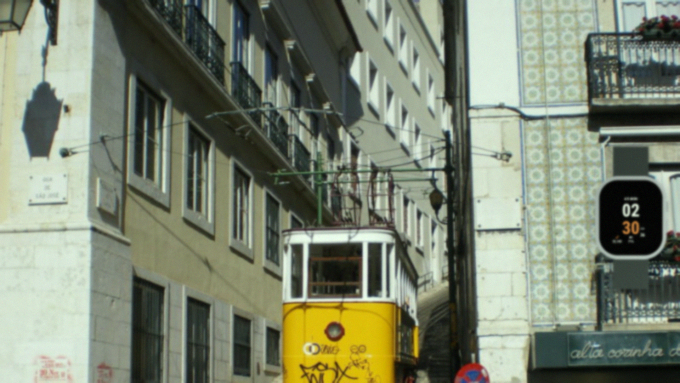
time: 2:30
